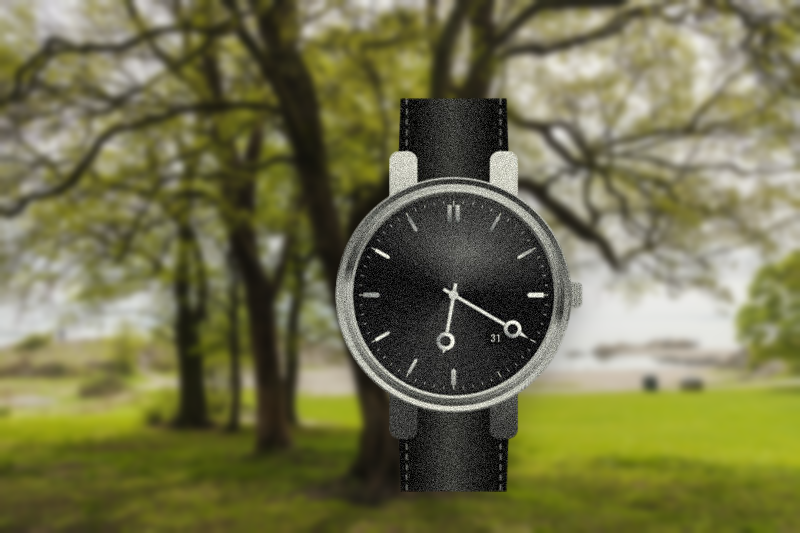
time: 6:20
